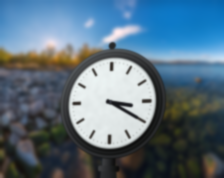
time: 3:20
